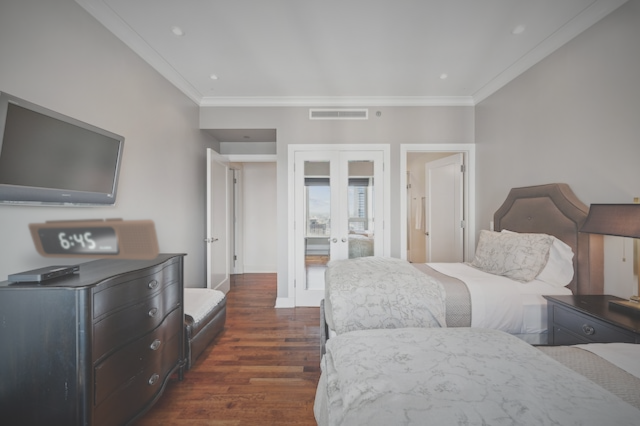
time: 6:45
